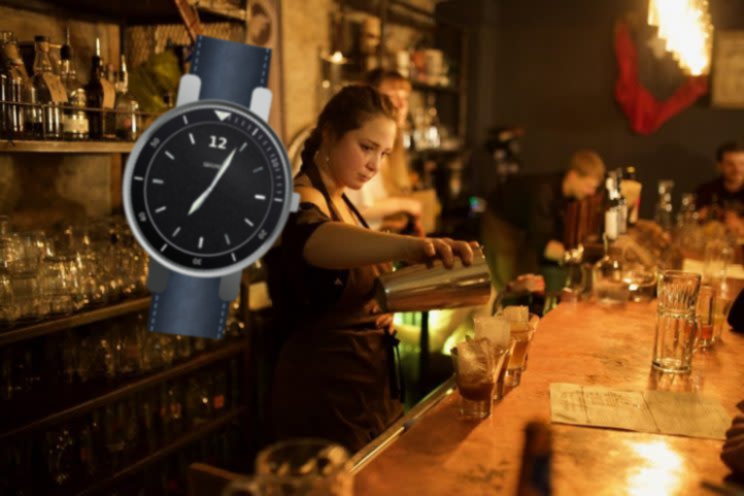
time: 7:04
